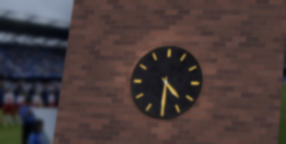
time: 4:30
